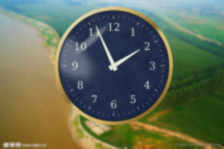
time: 1:56
